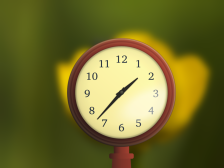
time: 1:37
